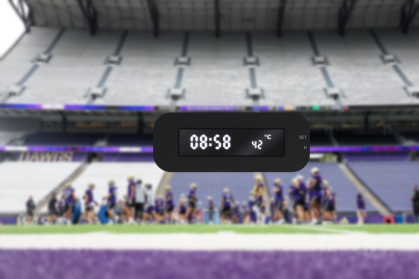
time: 8:58
